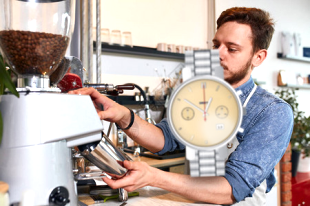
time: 12:51
